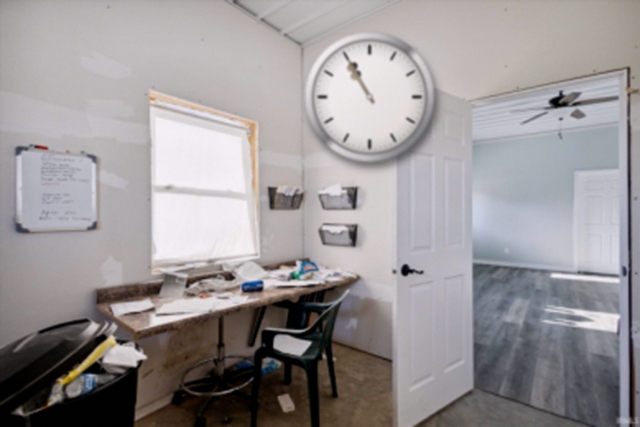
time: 10:55
